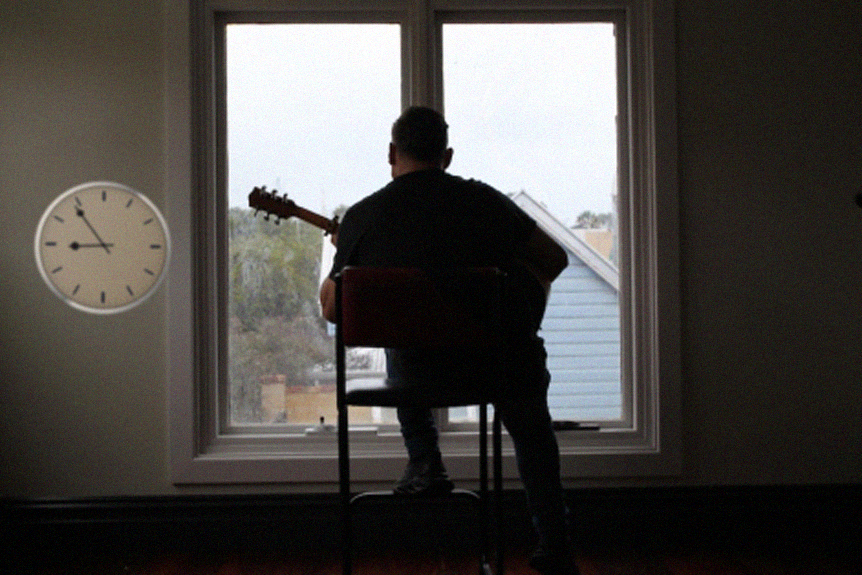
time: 8:54
